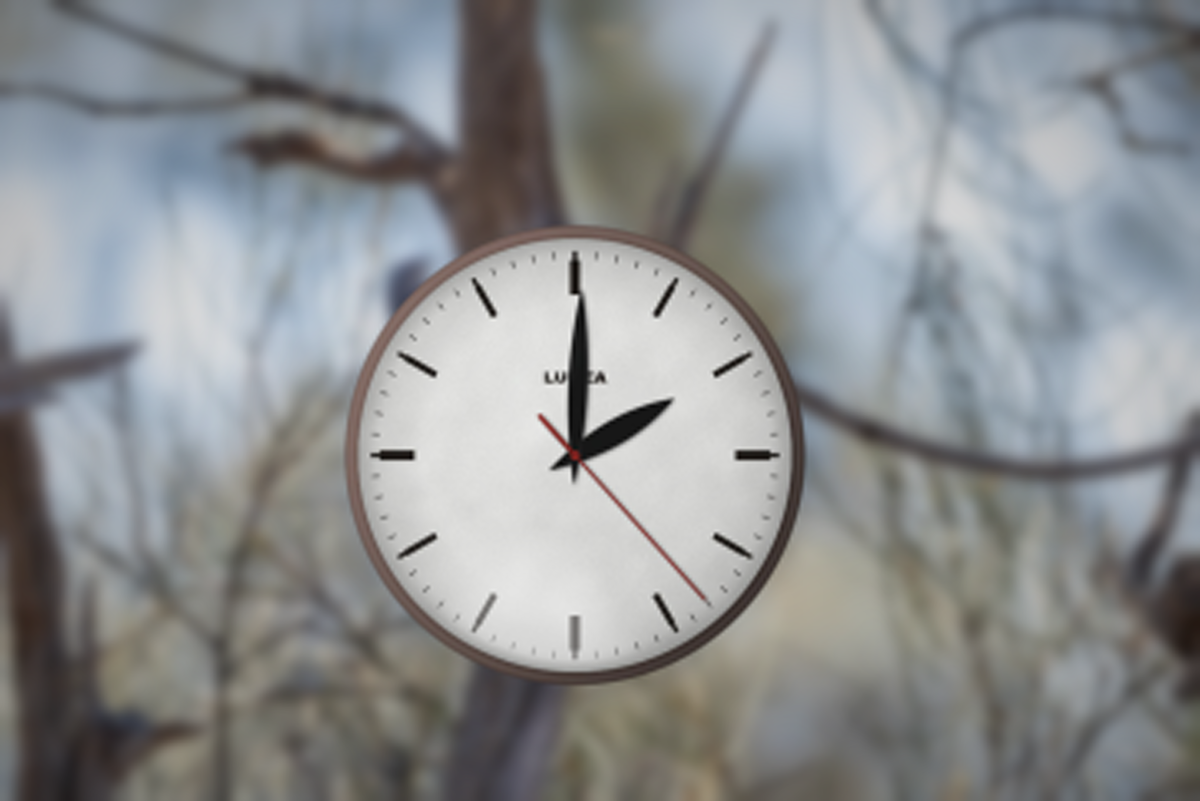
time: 2:00:23
